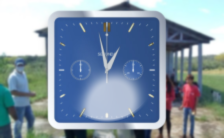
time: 12:58
